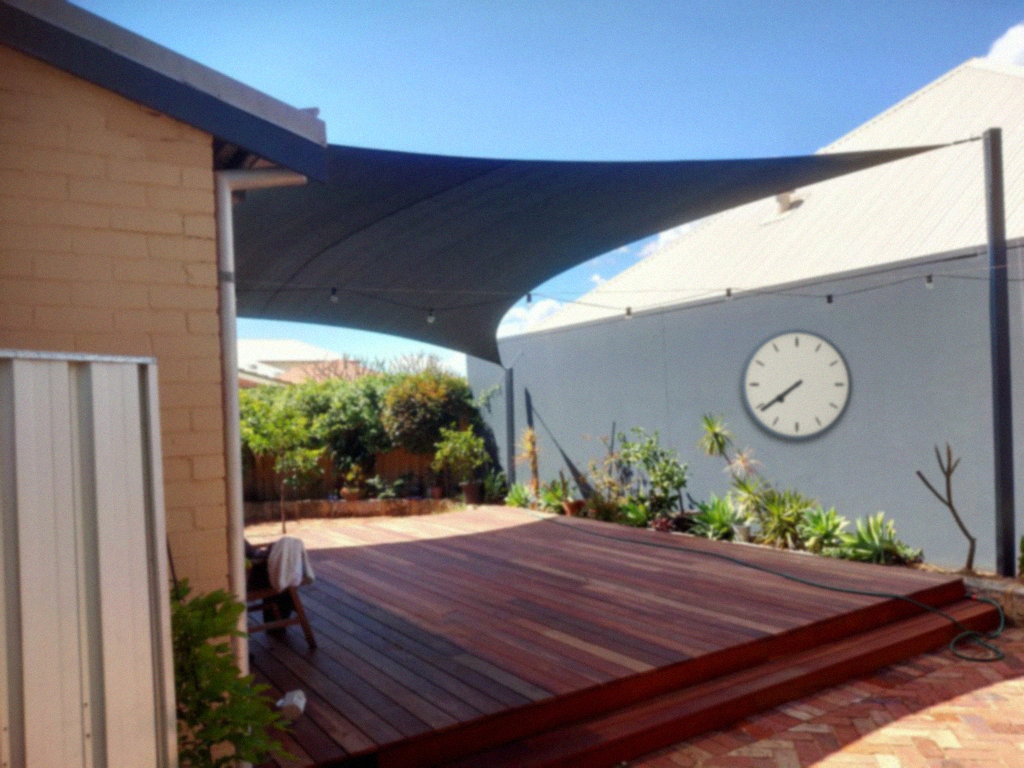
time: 7:39
